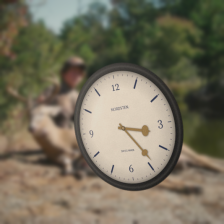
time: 3:24
